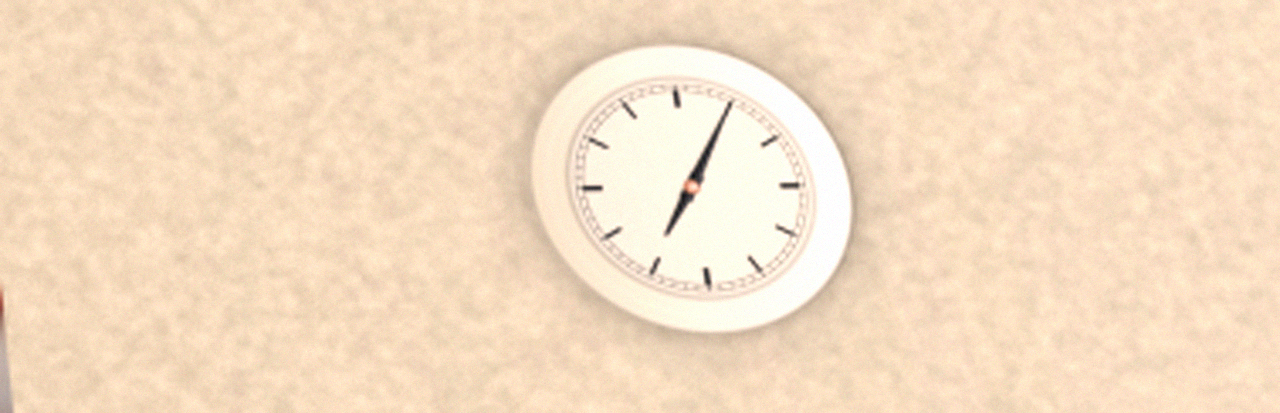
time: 7:05
